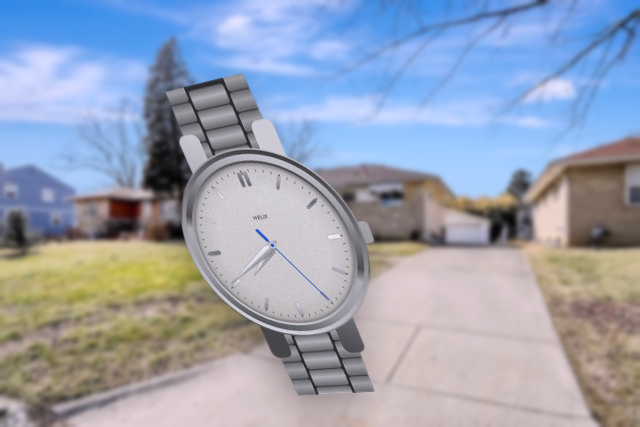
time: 7:40:25
